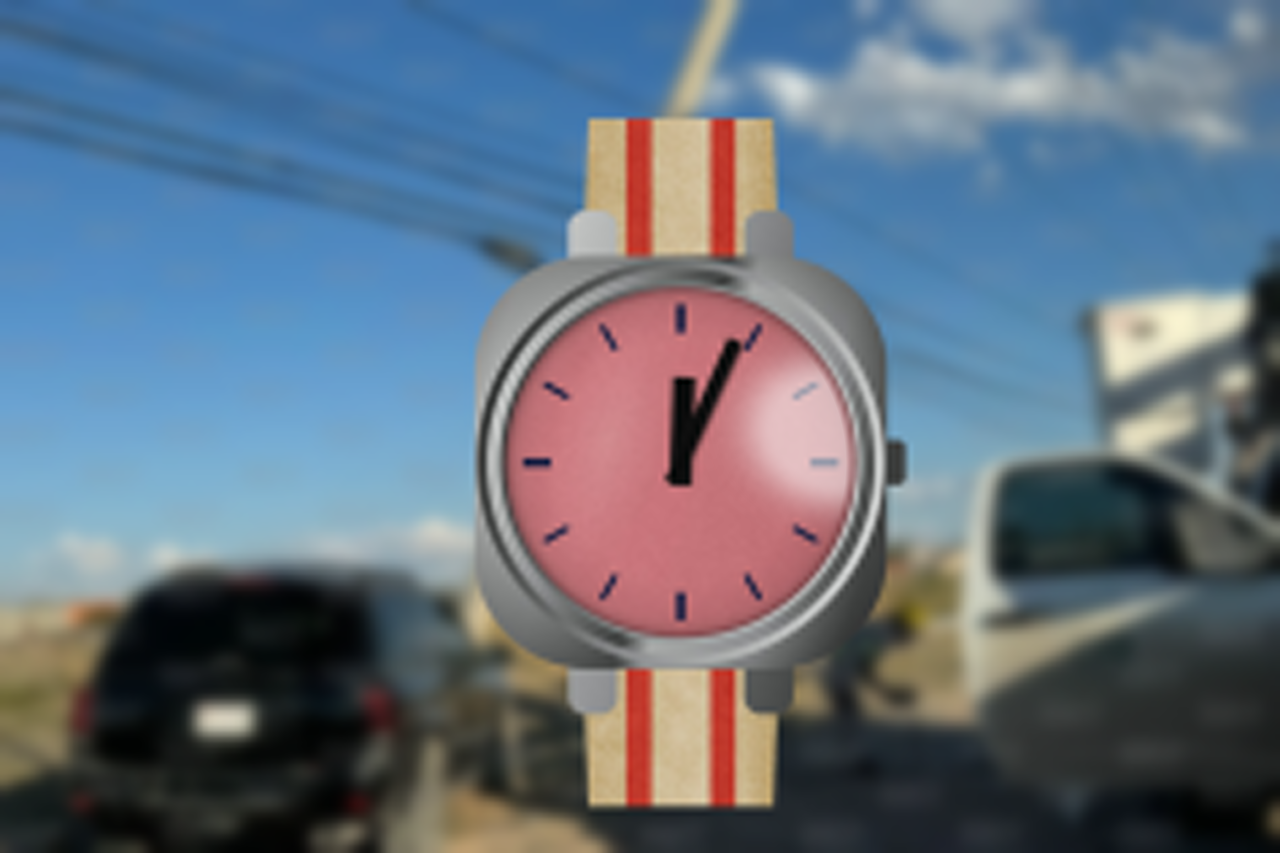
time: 12:04
